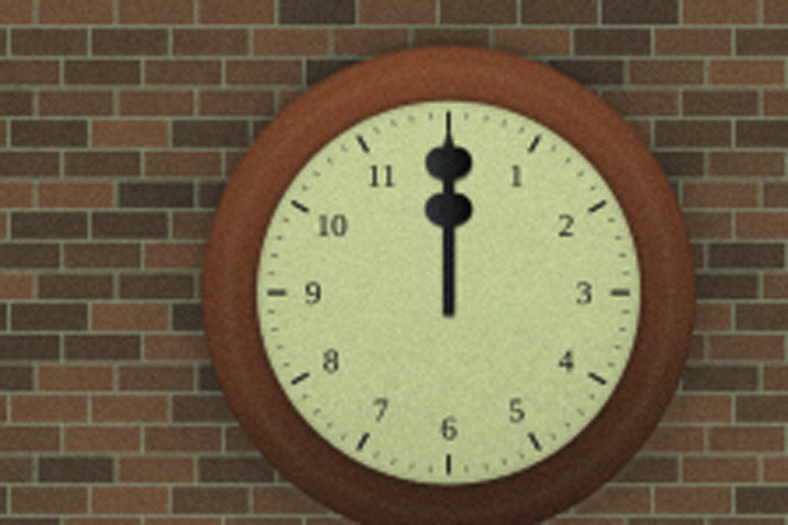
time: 12:00
